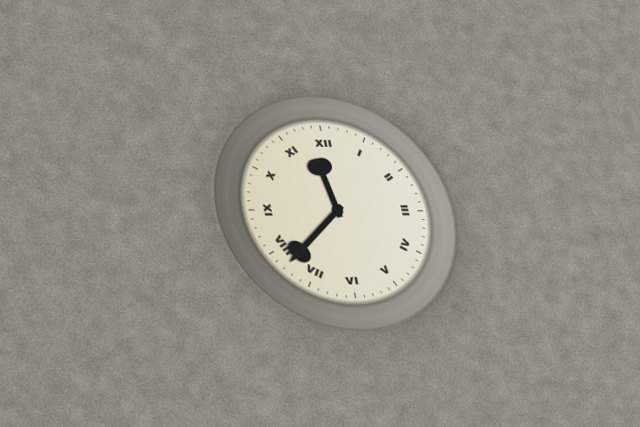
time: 11:38
